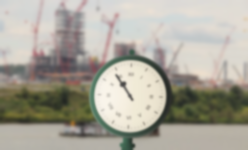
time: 10:54
